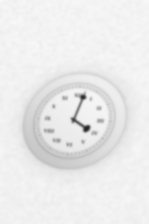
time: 4:02
